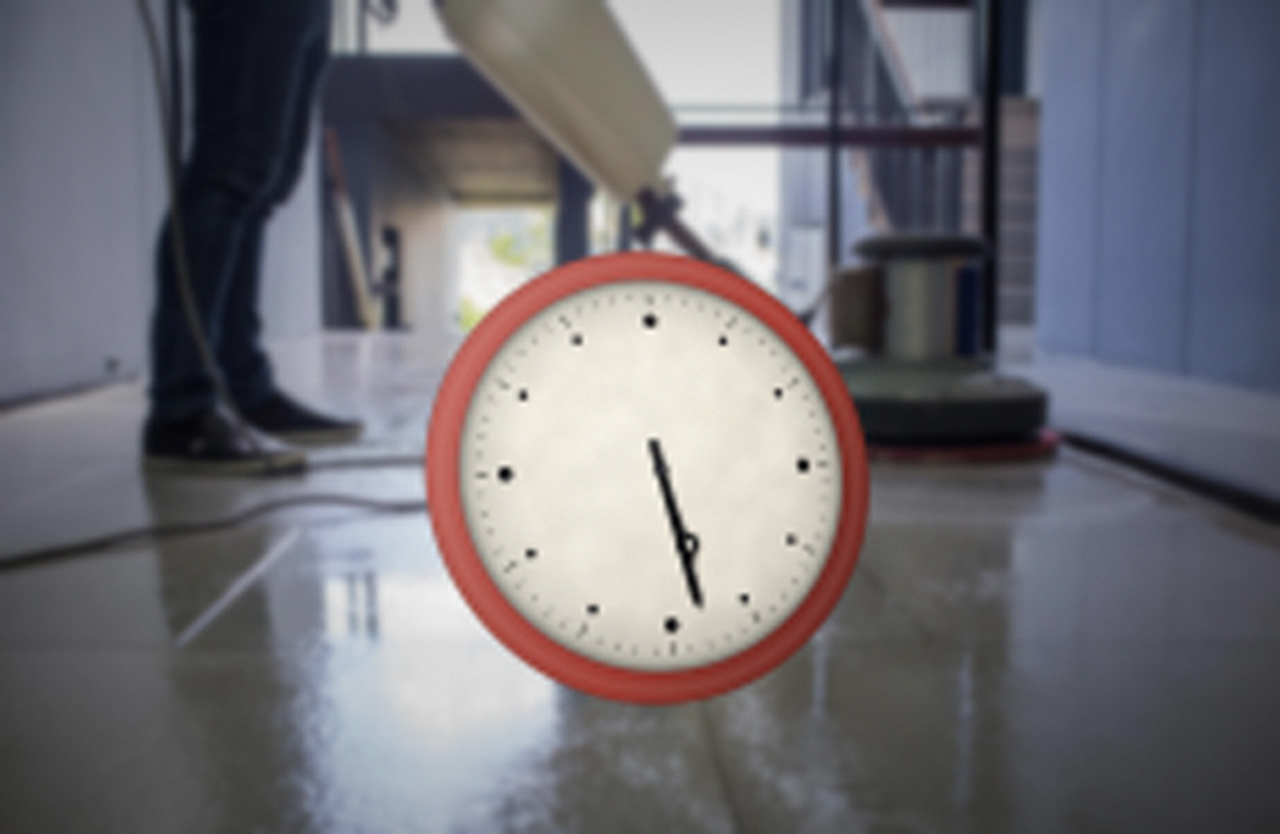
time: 5:28
